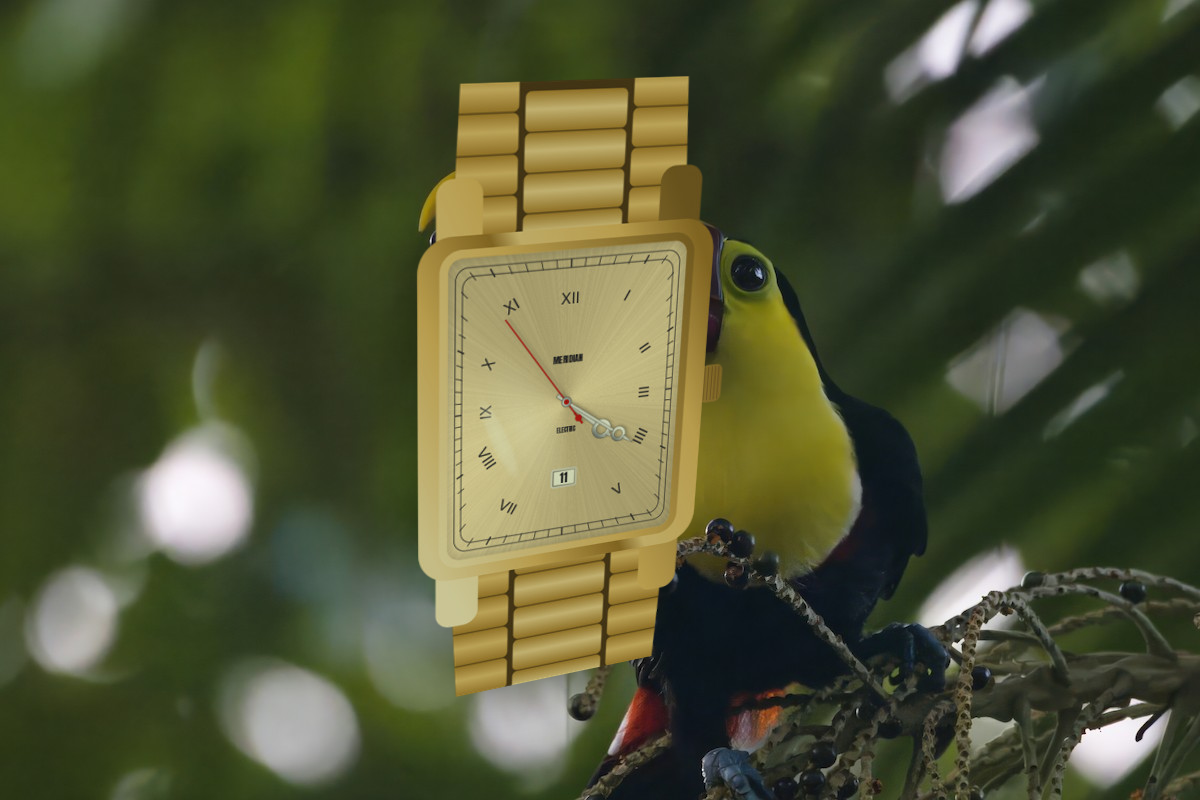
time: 4:20:54
